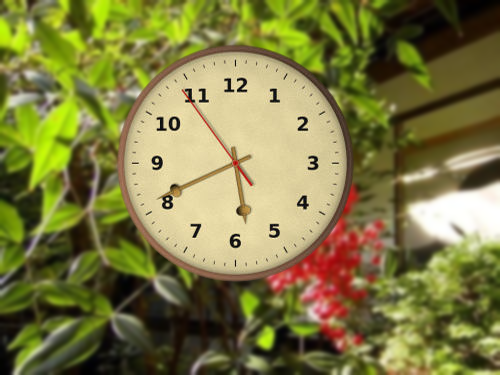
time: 5:40:54
